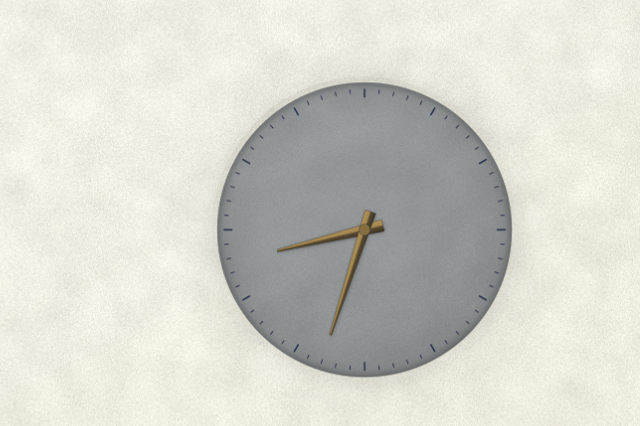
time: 8:33
